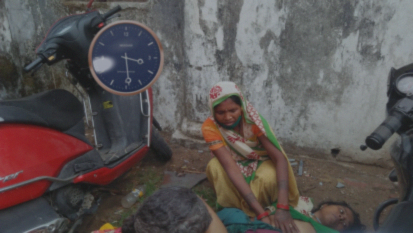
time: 3:29
